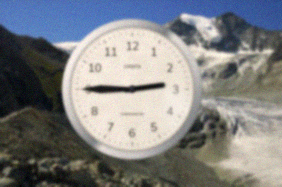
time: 2:45
